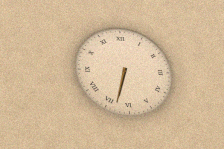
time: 6:33
